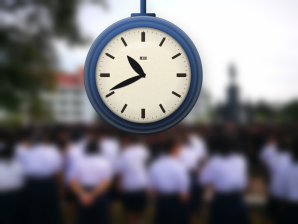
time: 10:41
